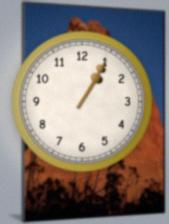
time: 1:05
